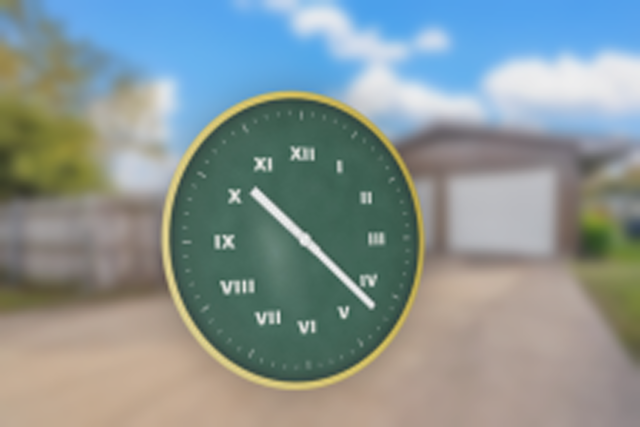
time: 10:22
